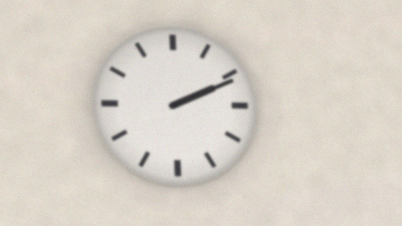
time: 2:11
